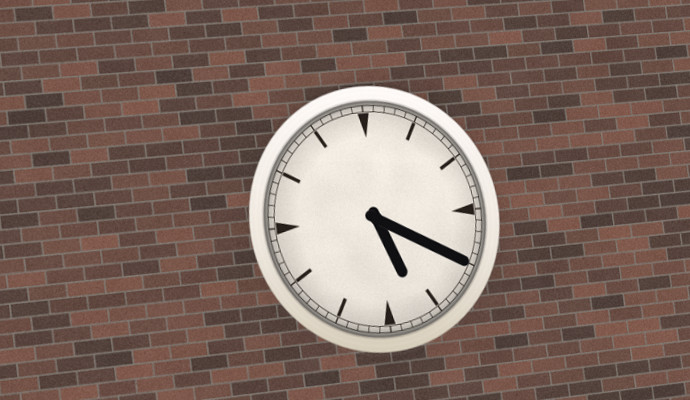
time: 5:20
